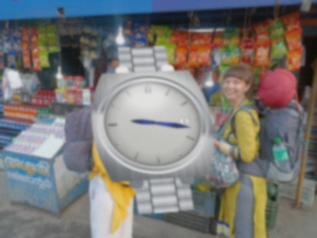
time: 9:17
